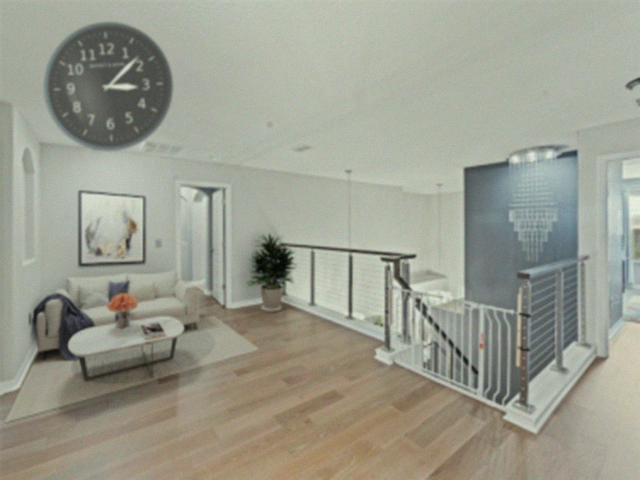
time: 3:08
